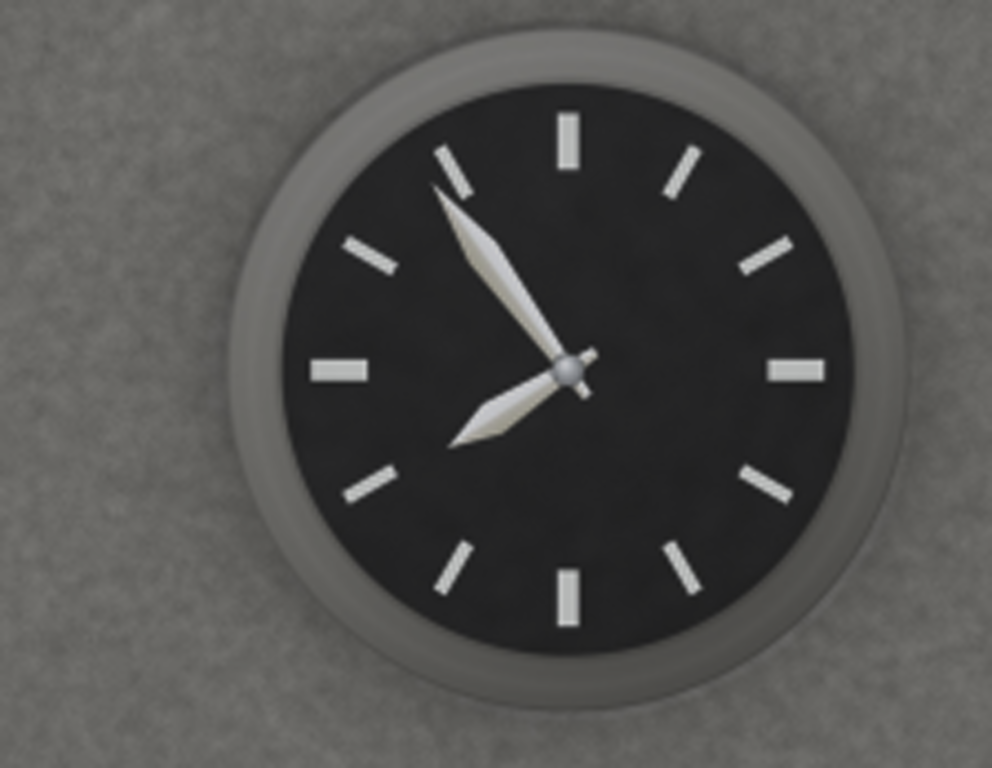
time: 7:54
